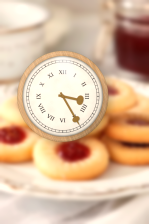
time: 3:25
